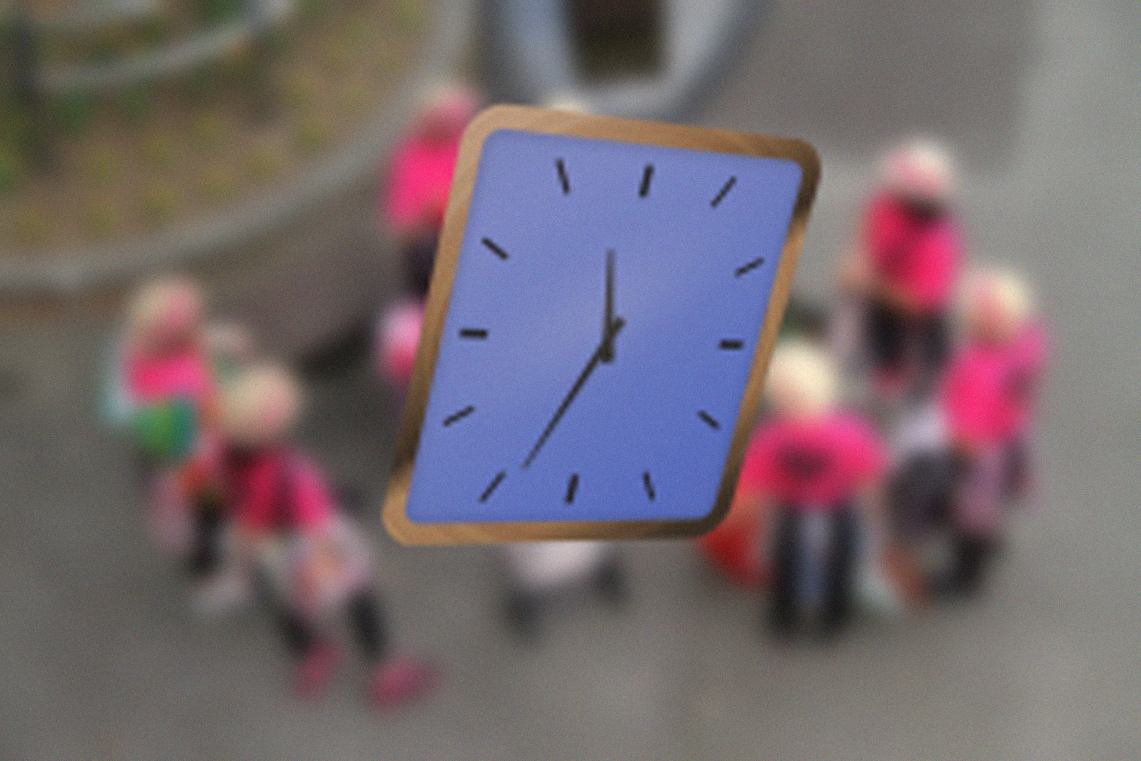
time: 11:34
